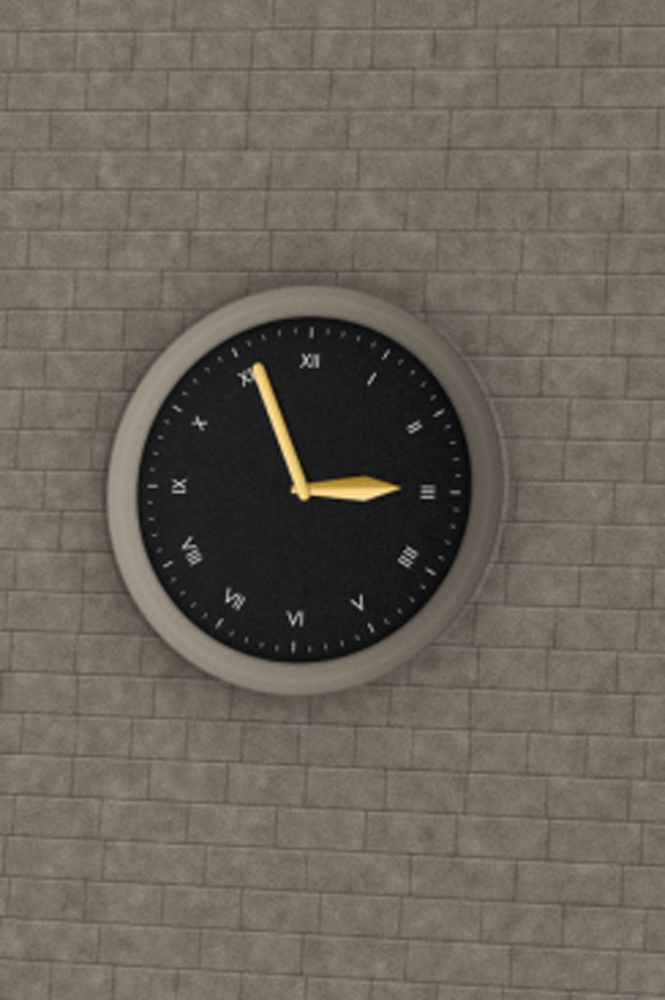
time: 2:56
